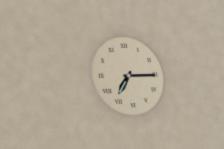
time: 7:15
